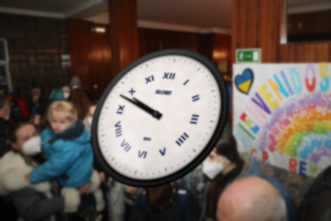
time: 9:48
